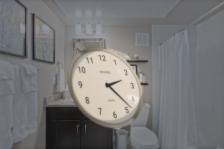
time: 2:23
